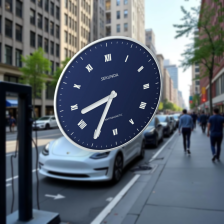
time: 8:35
